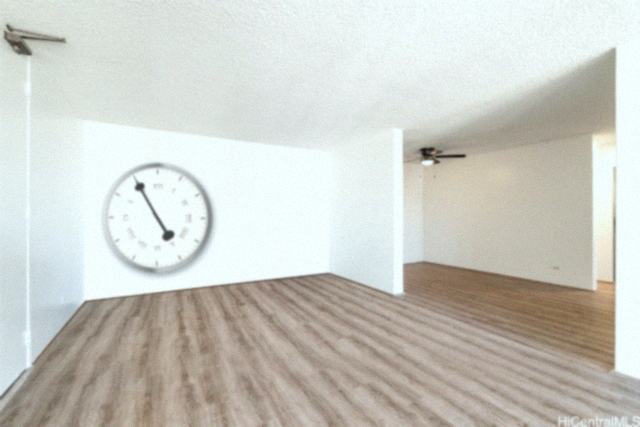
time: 4:55
